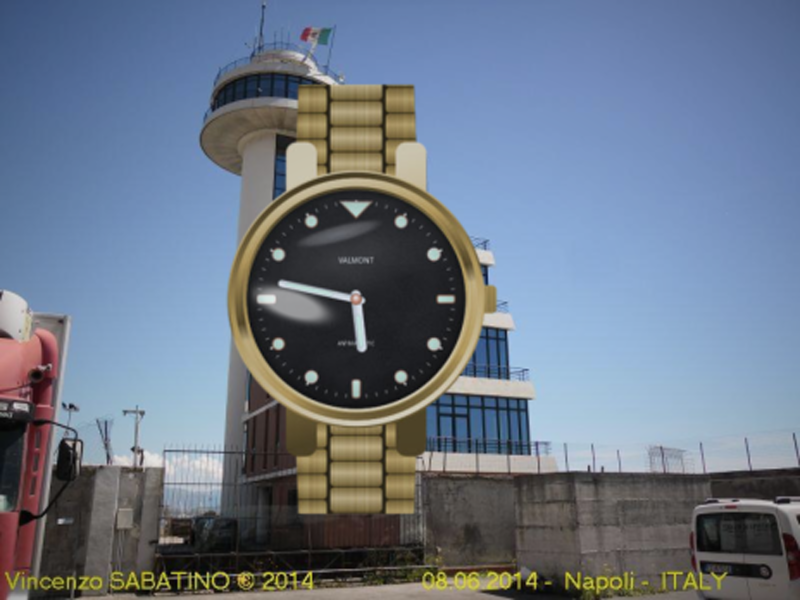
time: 5:47
